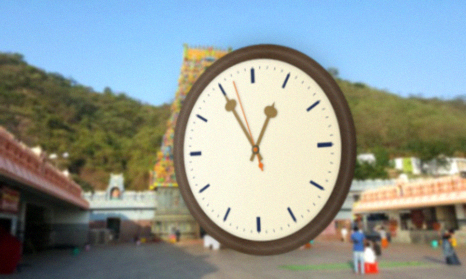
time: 12:54:57
